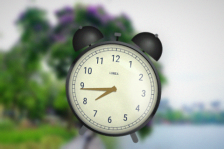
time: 7:44
